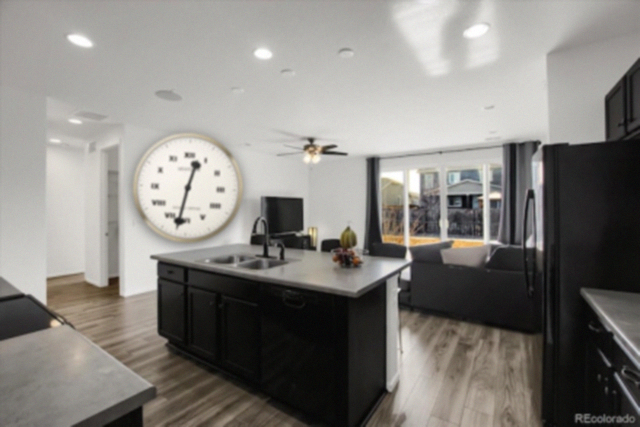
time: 12:32
